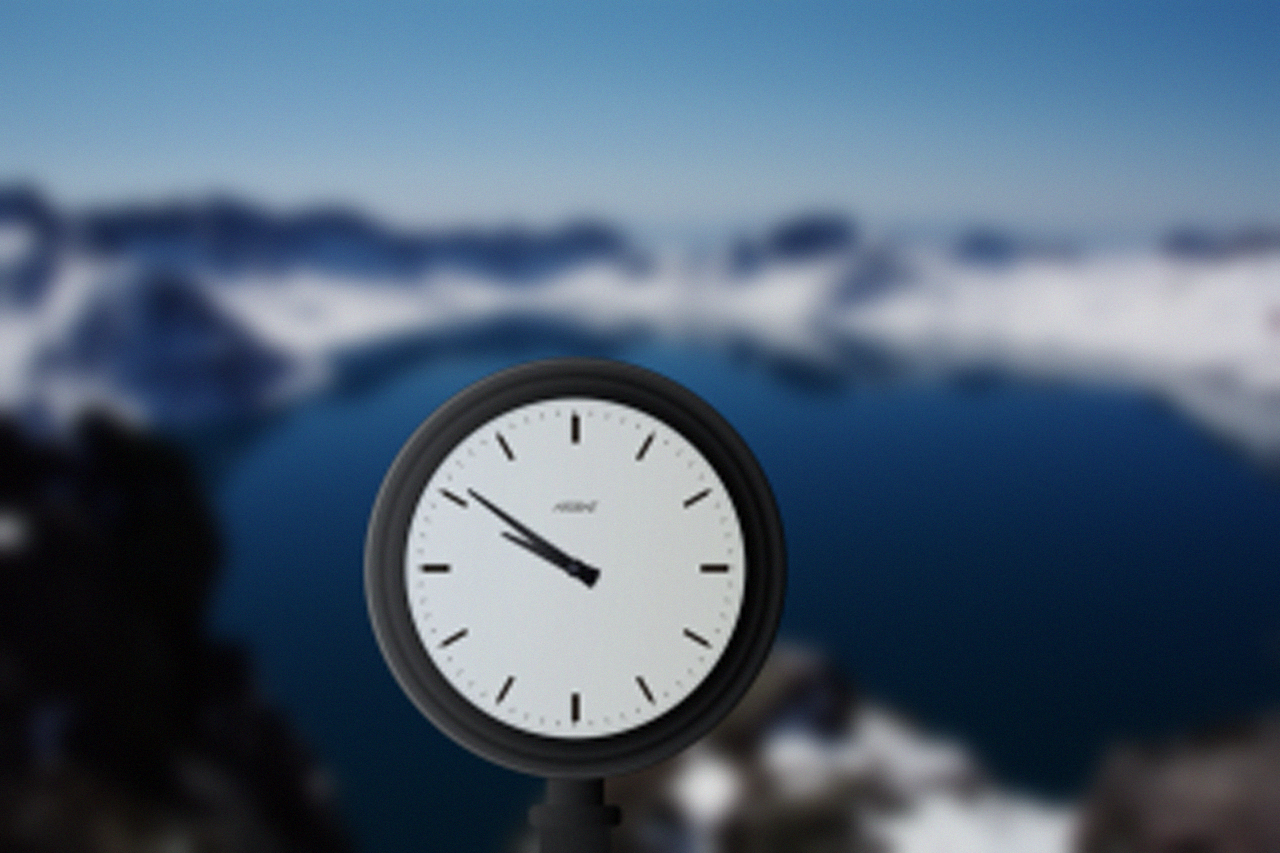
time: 9:51
